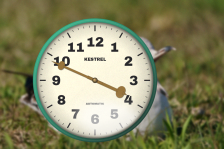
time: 3:49
